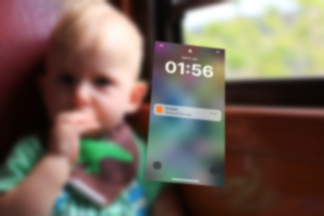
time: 1:56
